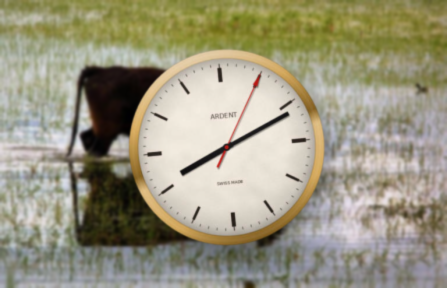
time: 8:11:05
